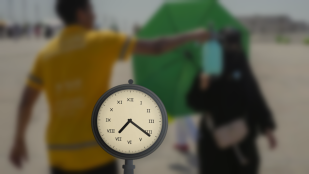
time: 7:21
